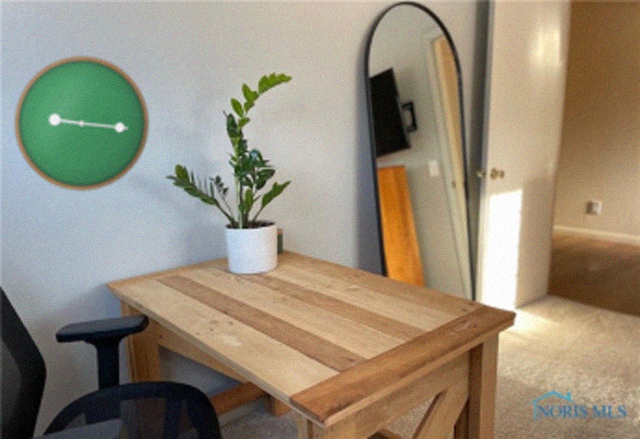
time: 9:16
